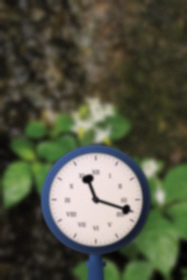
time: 11:18
